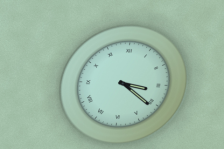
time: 3:21
